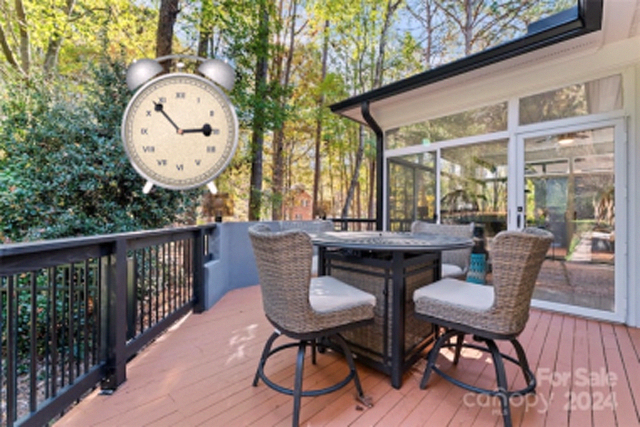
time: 2:53
